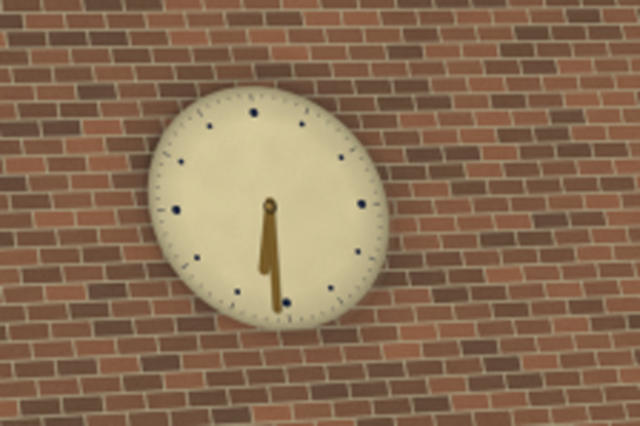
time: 6:31
